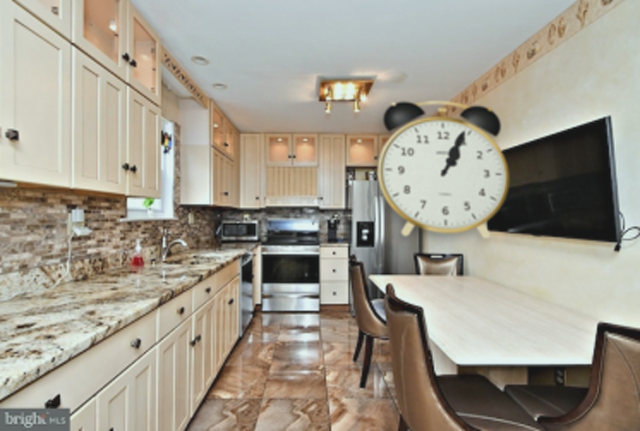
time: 1:04
